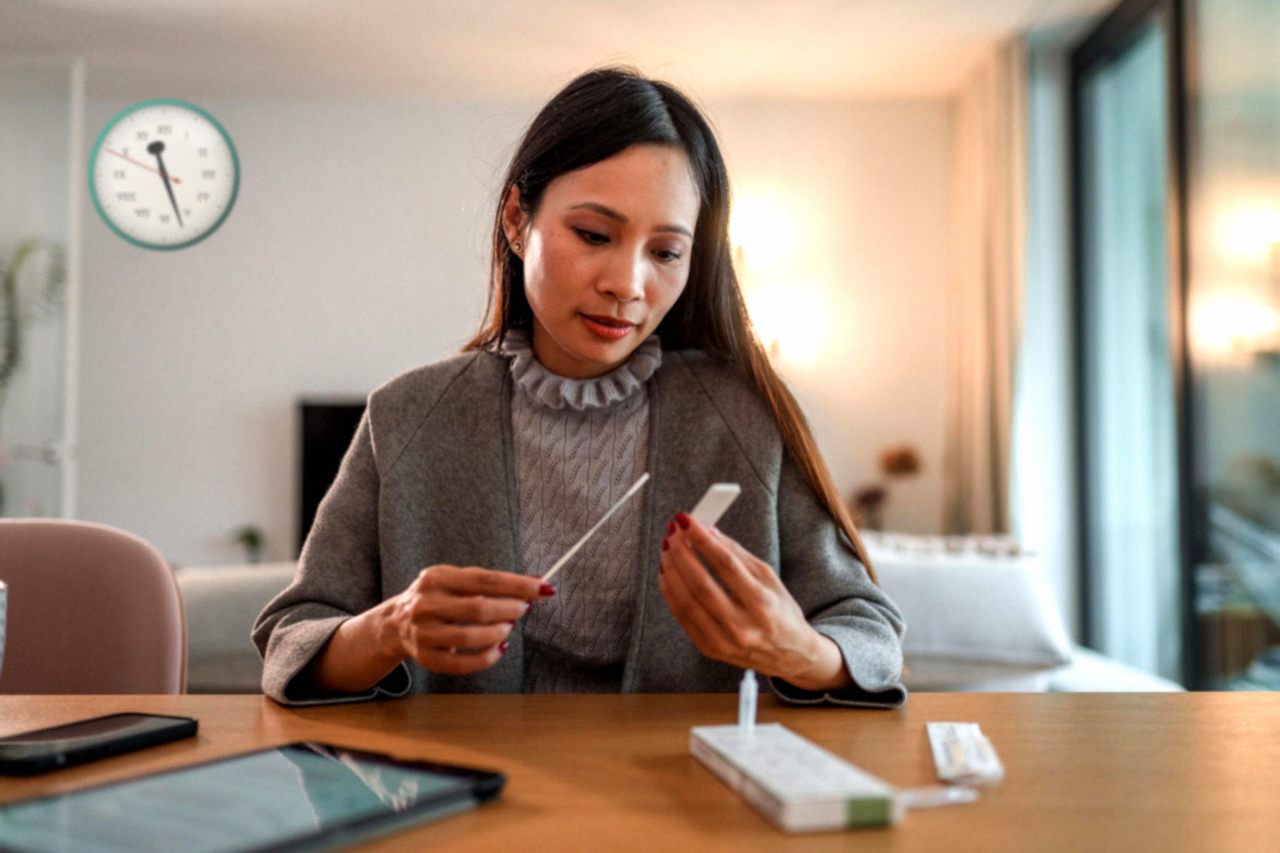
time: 11:26:49
